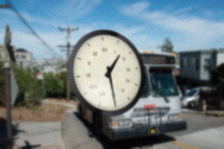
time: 1:30
